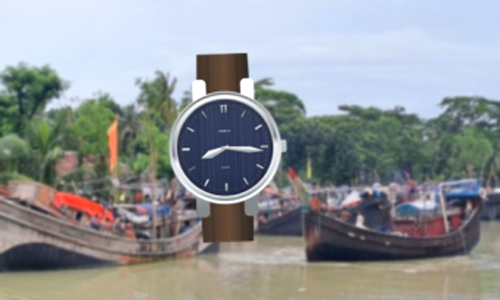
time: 8:16
